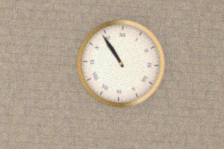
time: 10:54
